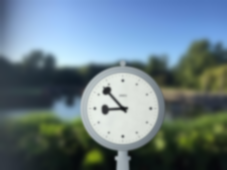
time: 8:53
